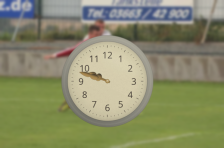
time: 9:48
